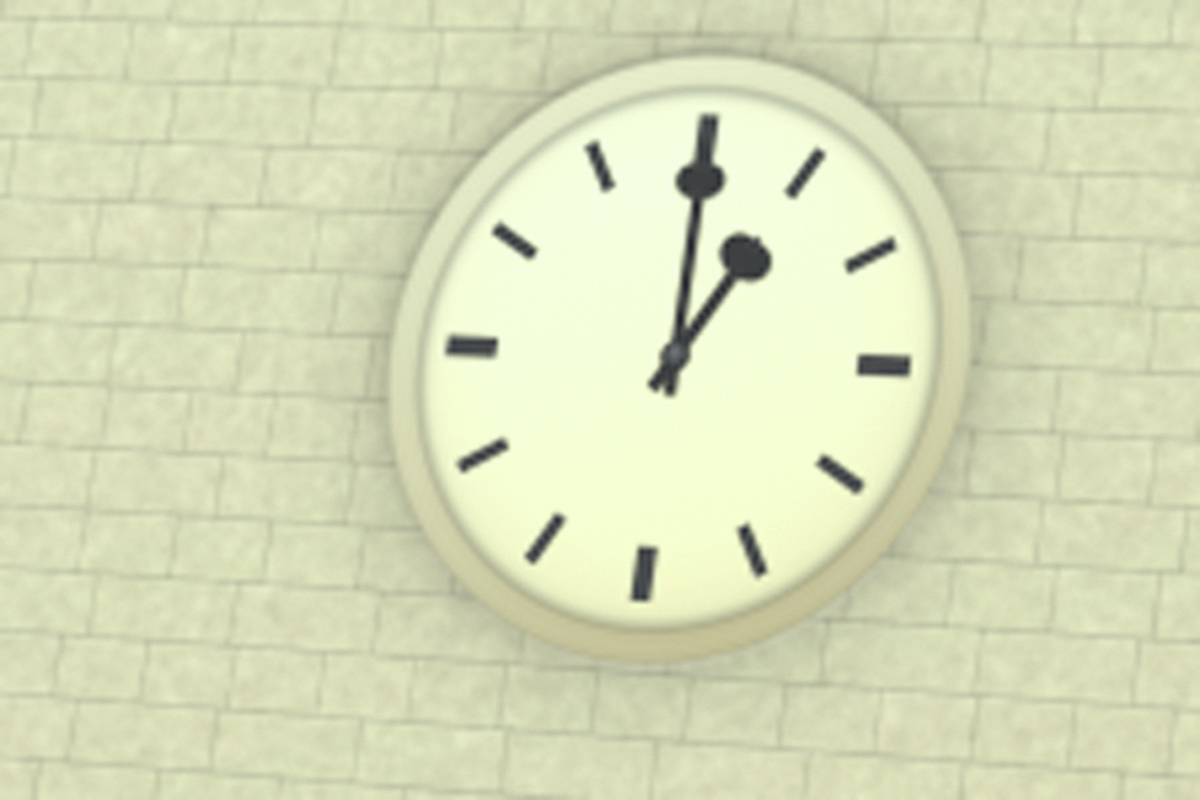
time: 1:00
